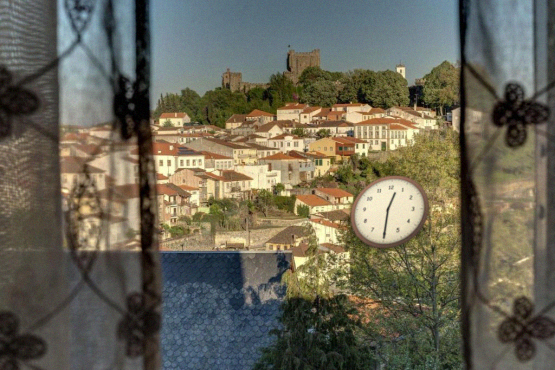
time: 12:30
